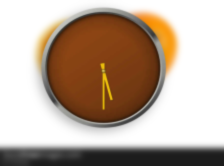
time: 5:30
